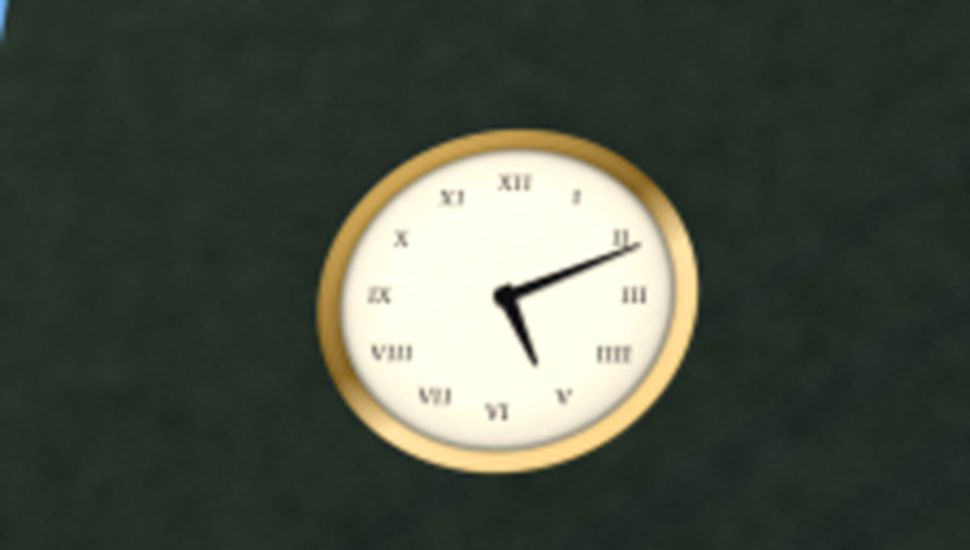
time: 5:11
